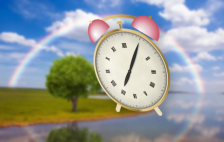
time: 7:05
